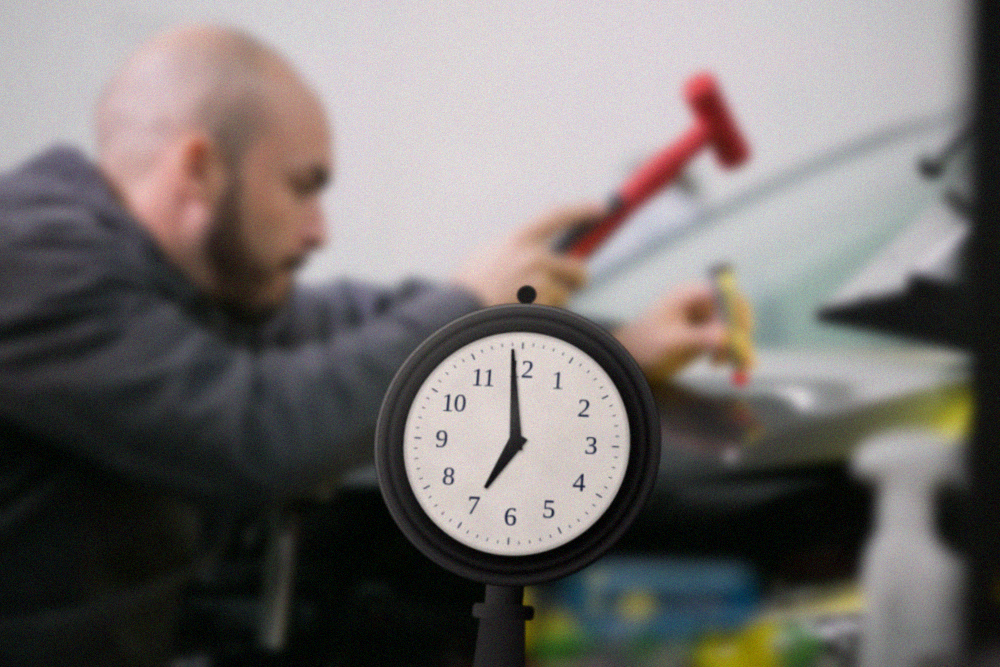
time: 6:59
